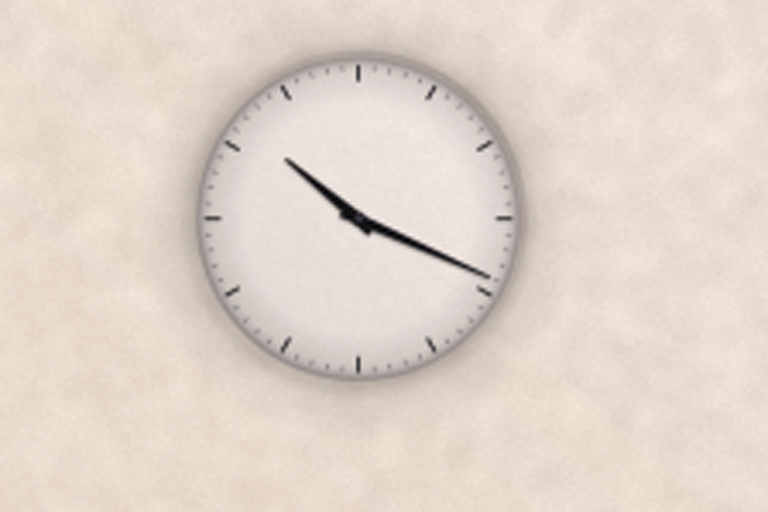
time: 10:19
